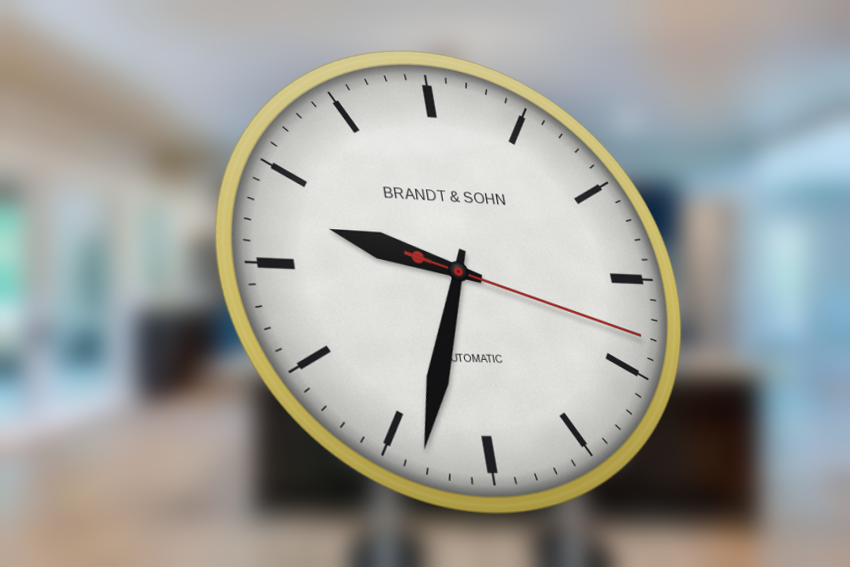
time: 9:33:18
